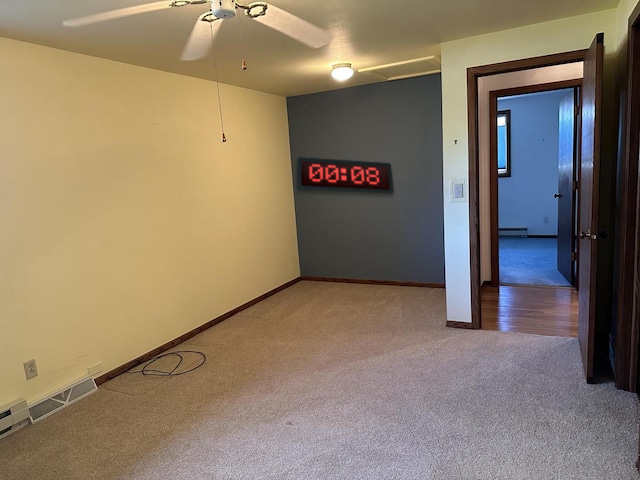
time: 0:08
